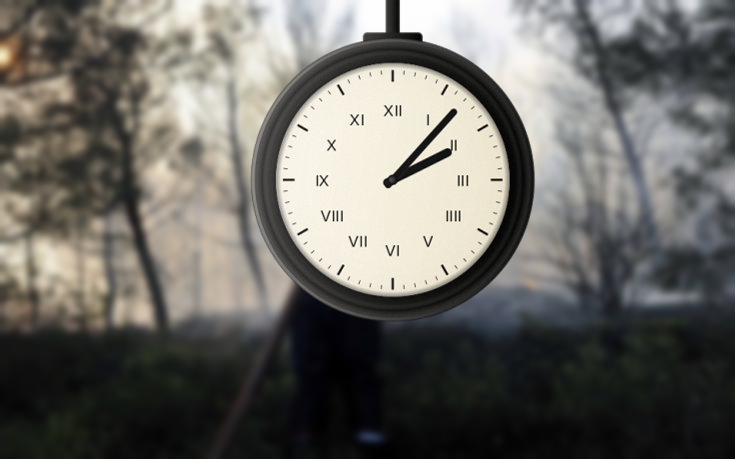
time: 2:07
